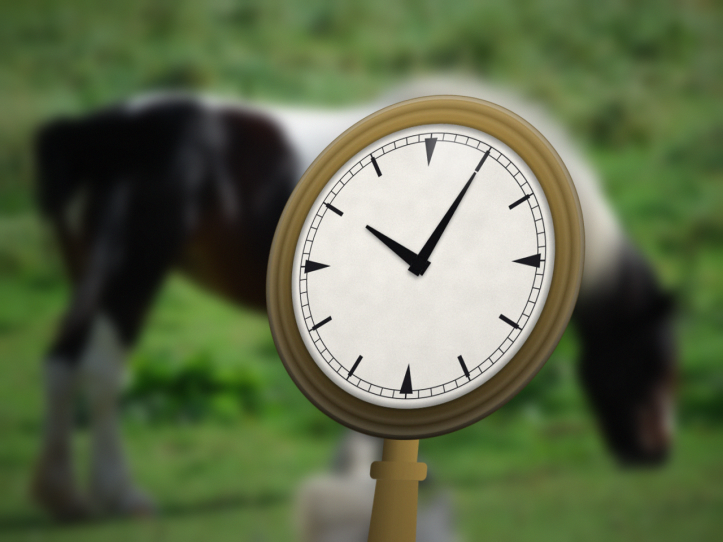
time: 10:05
